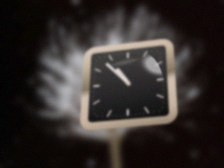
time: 10:53
